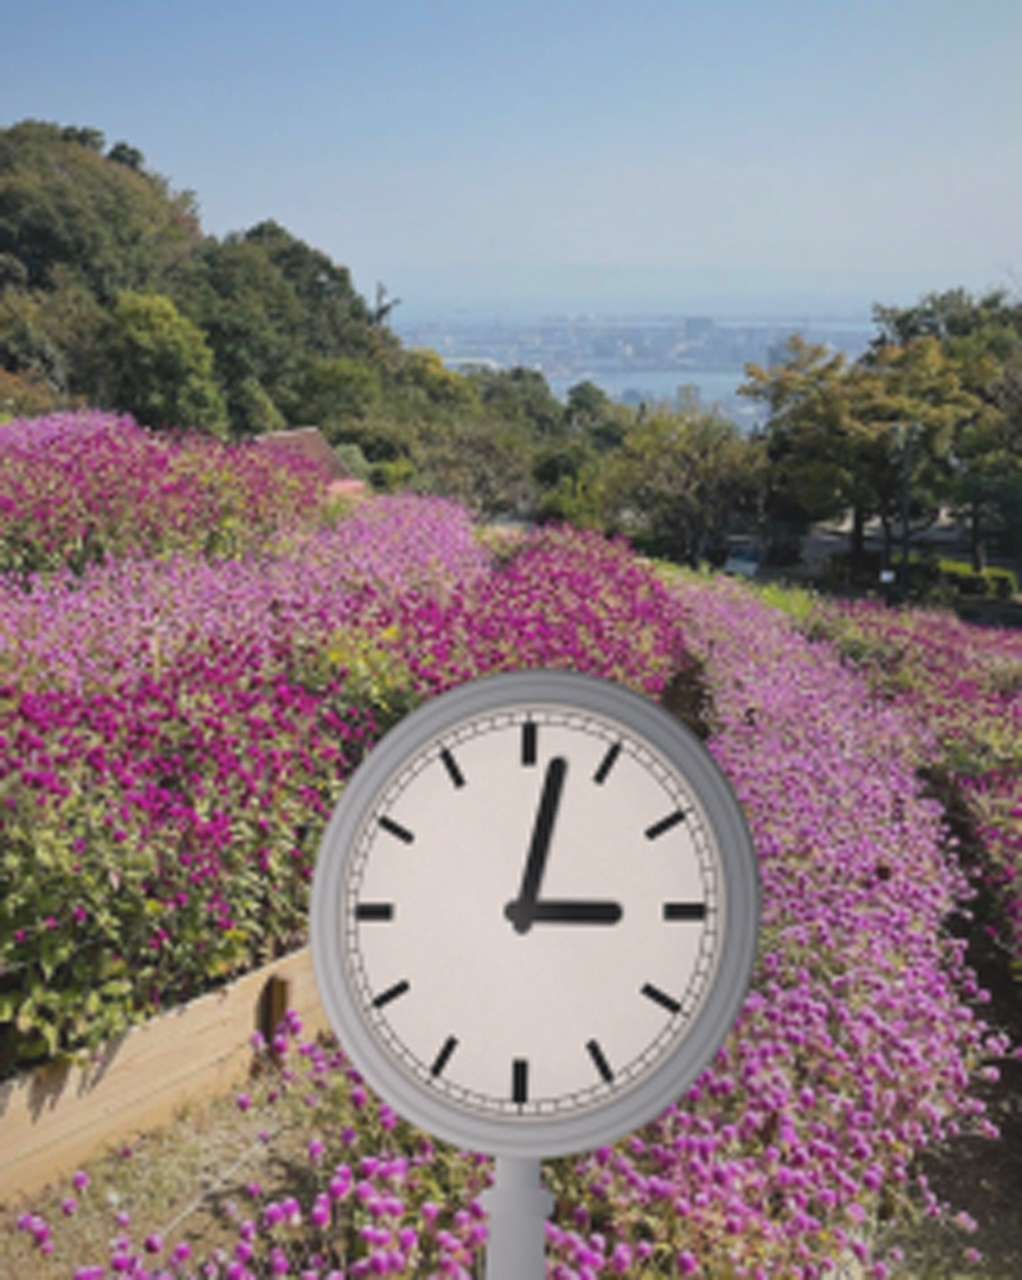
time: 3:02
